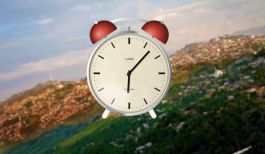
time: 6:07
